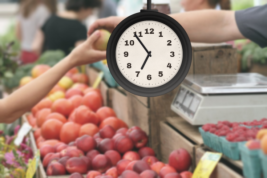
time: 6:54
